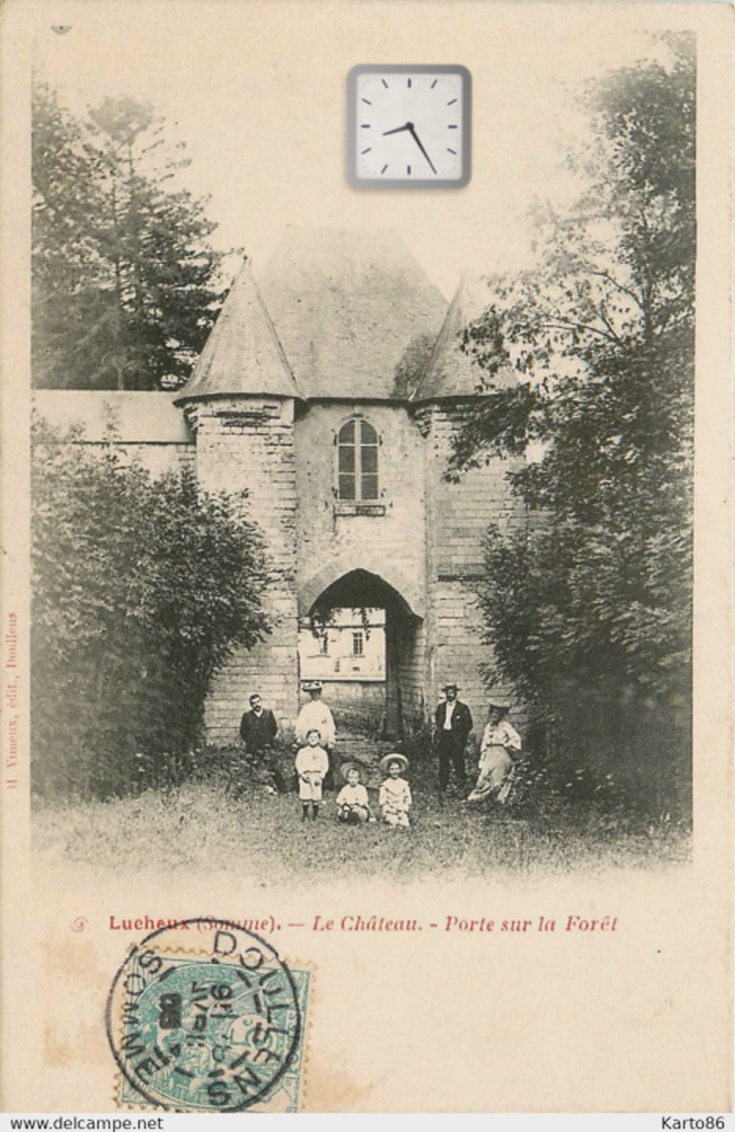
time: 8:25
